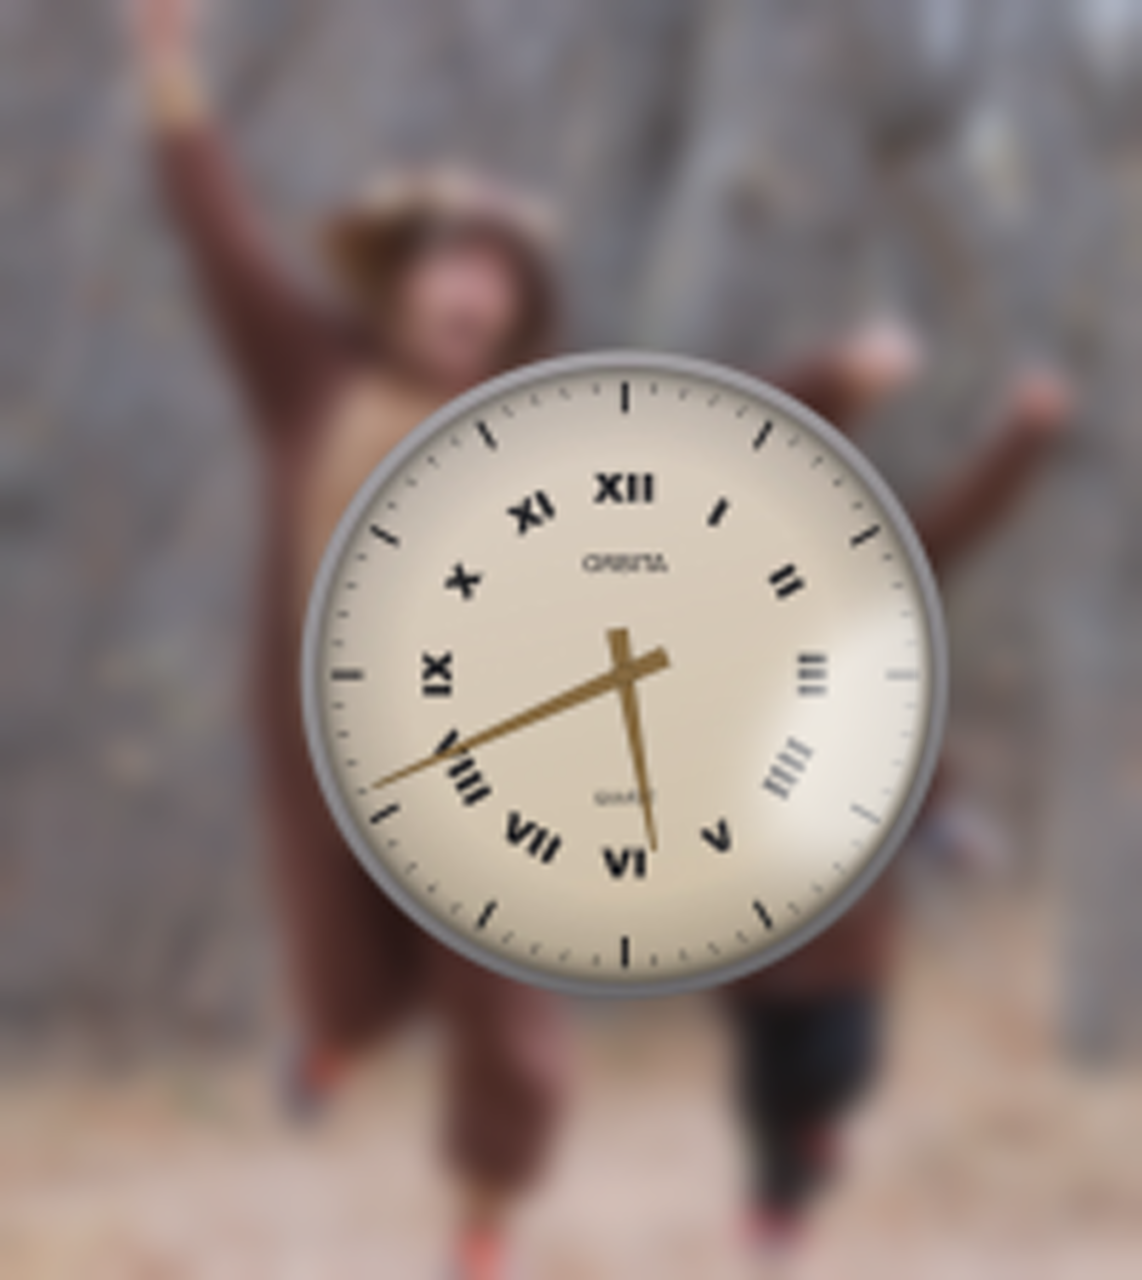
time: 5:41
